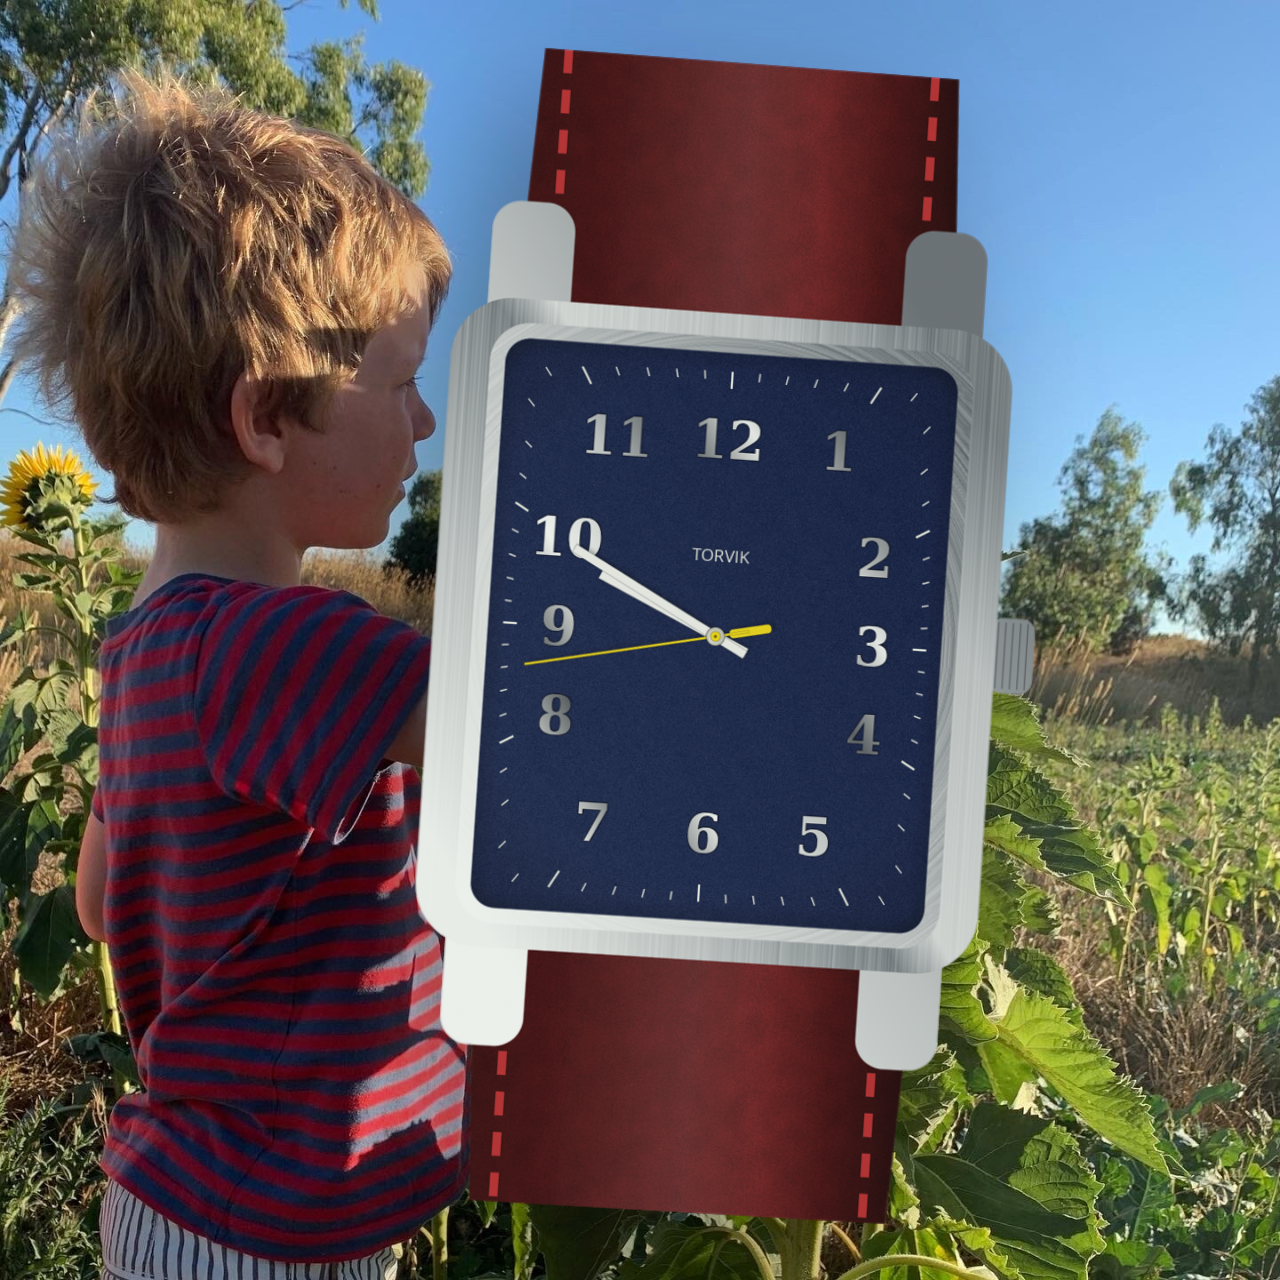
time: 9:49:43
